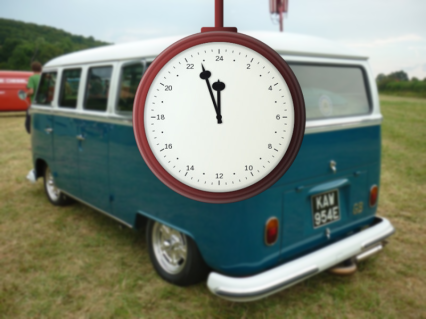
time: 23:57
